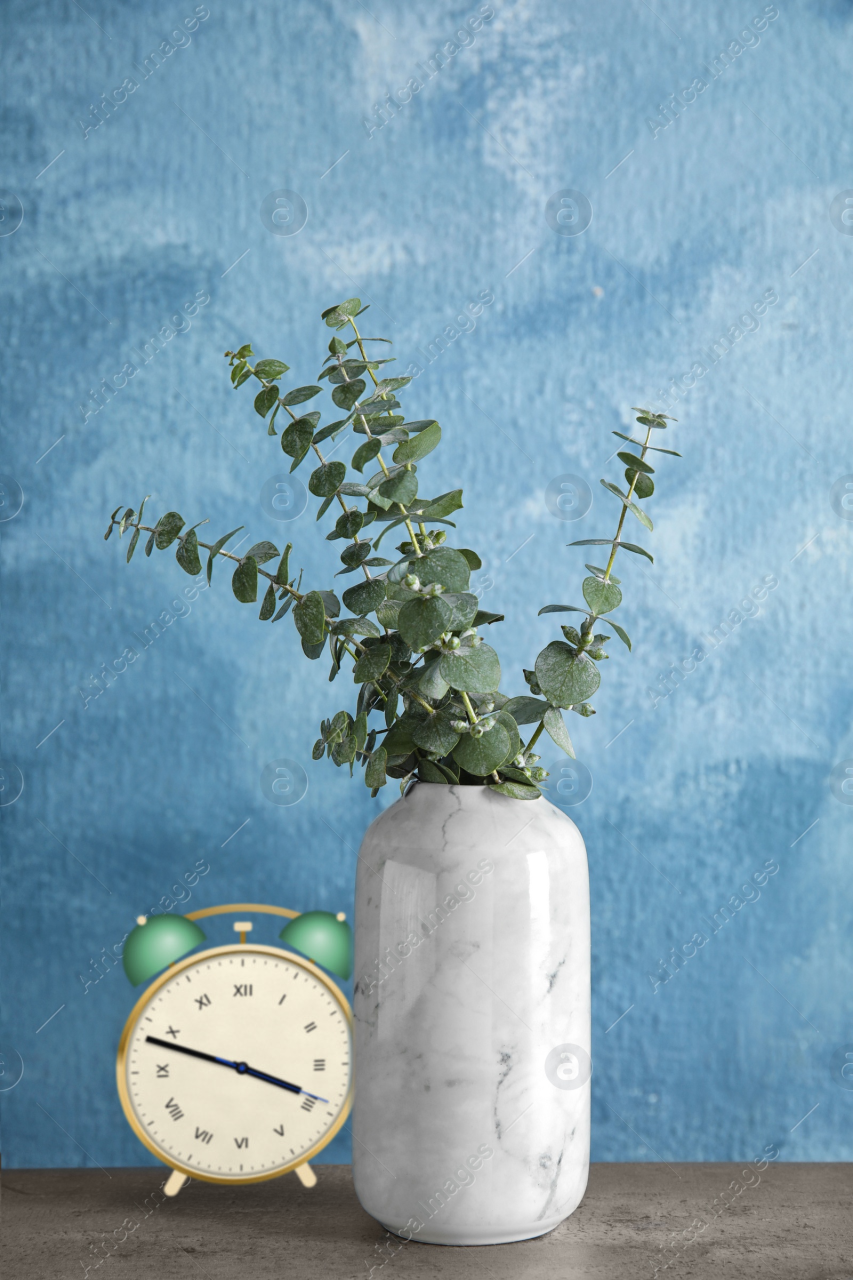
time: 3:48:19
